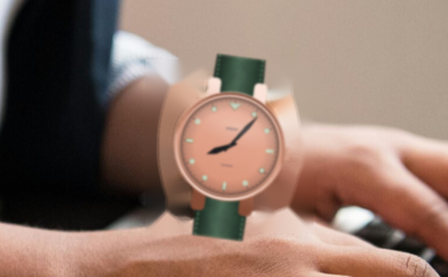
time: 8:06
